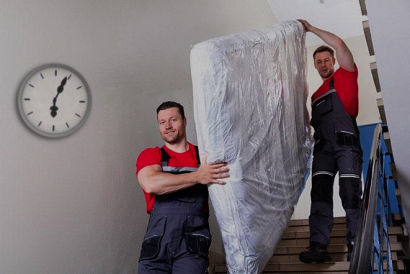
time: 6:04
